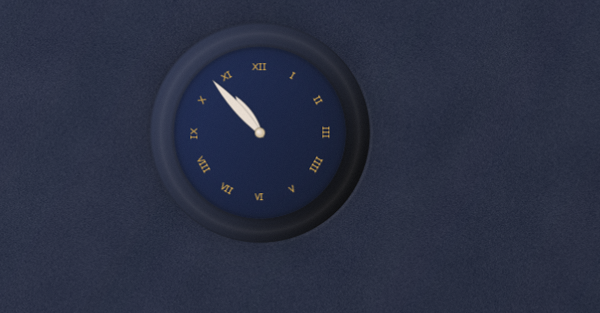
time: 10:53
